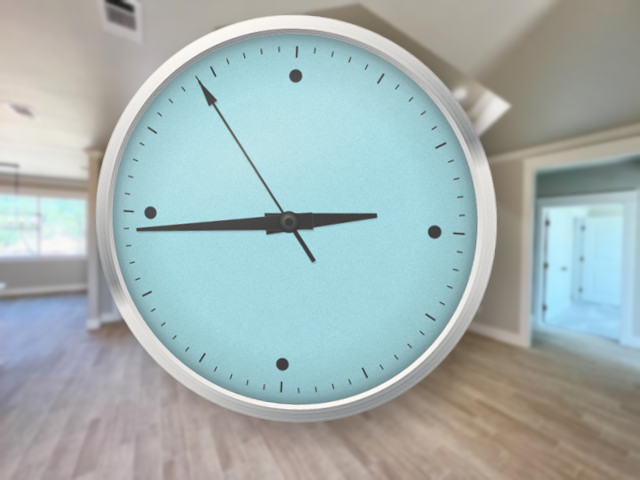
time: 2:43:54
